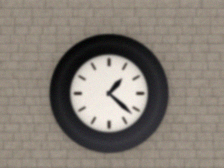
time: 1:22
